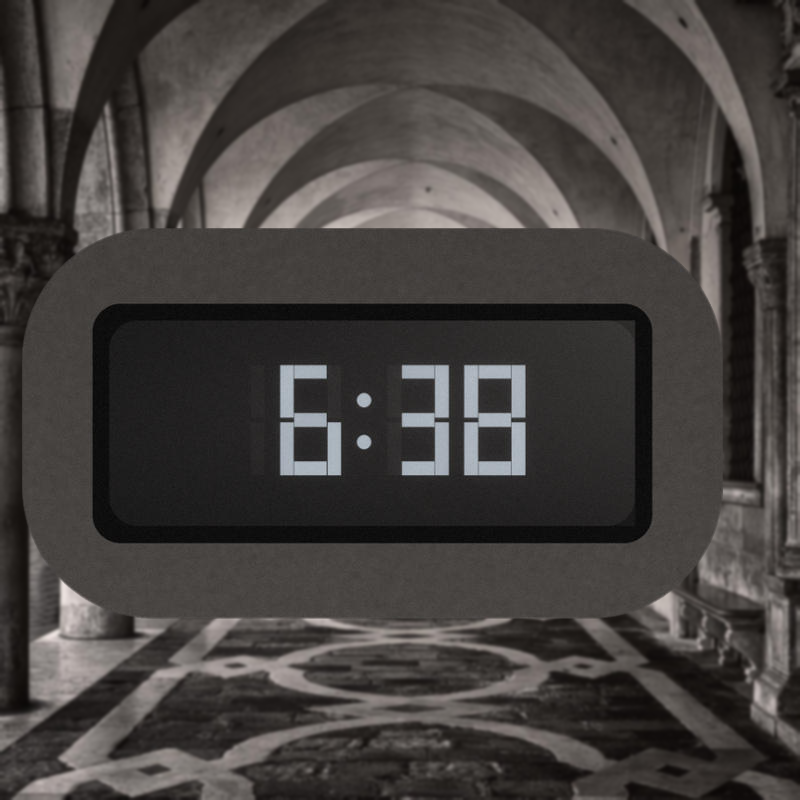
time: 6:38
